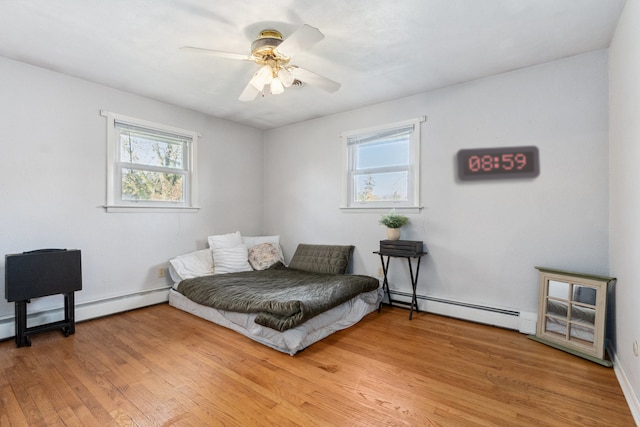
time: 8:59
